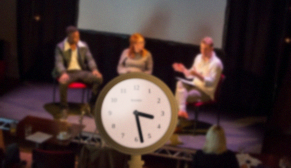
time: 3:28
